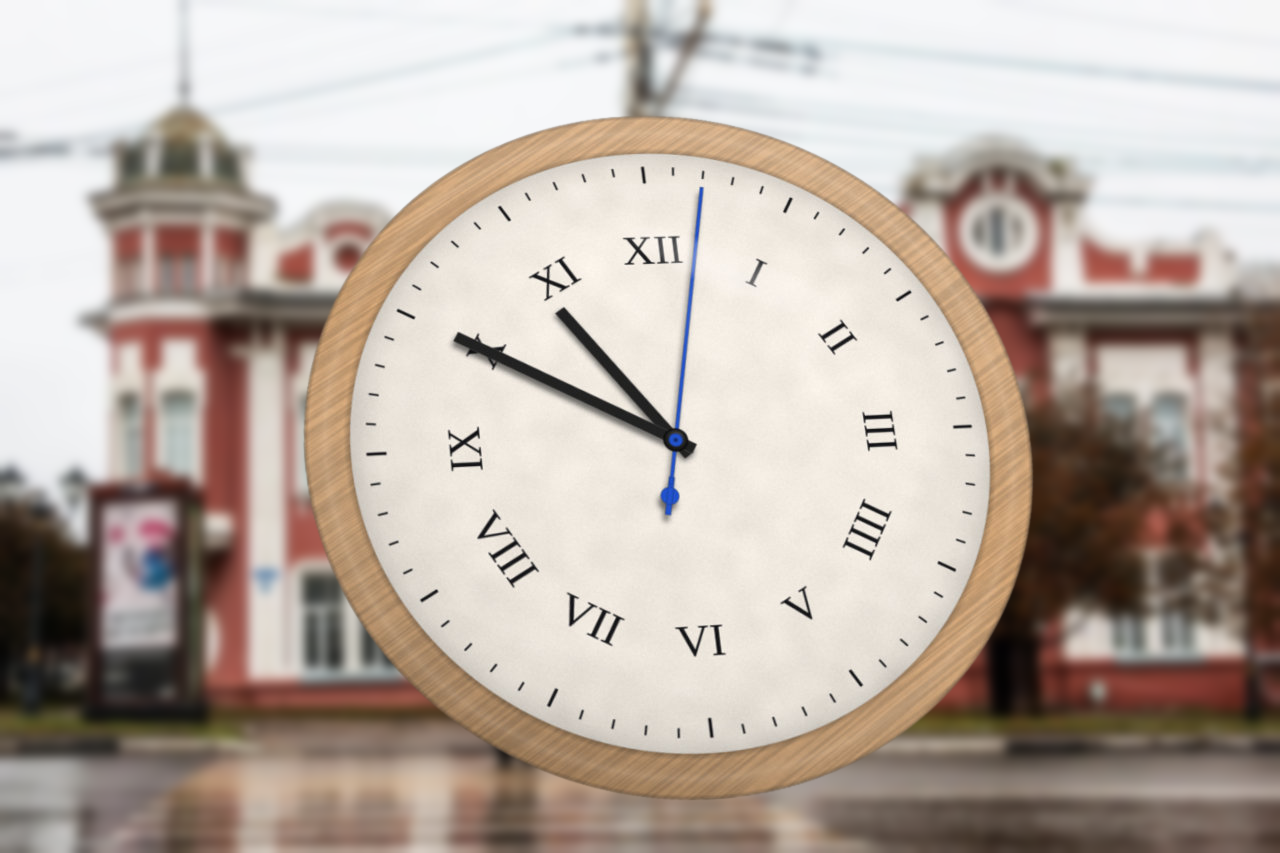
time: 10:50:02
